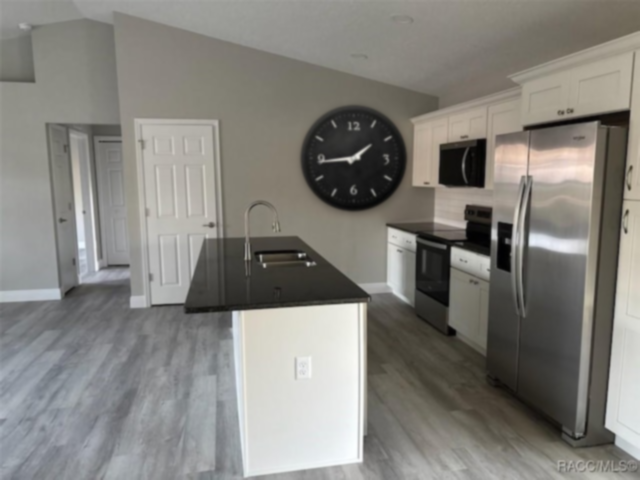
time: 1:44
